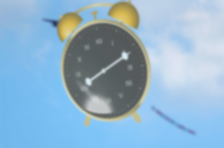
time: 8:11
